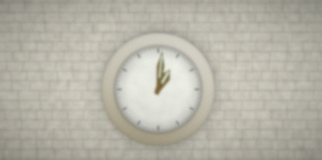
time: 1:01
